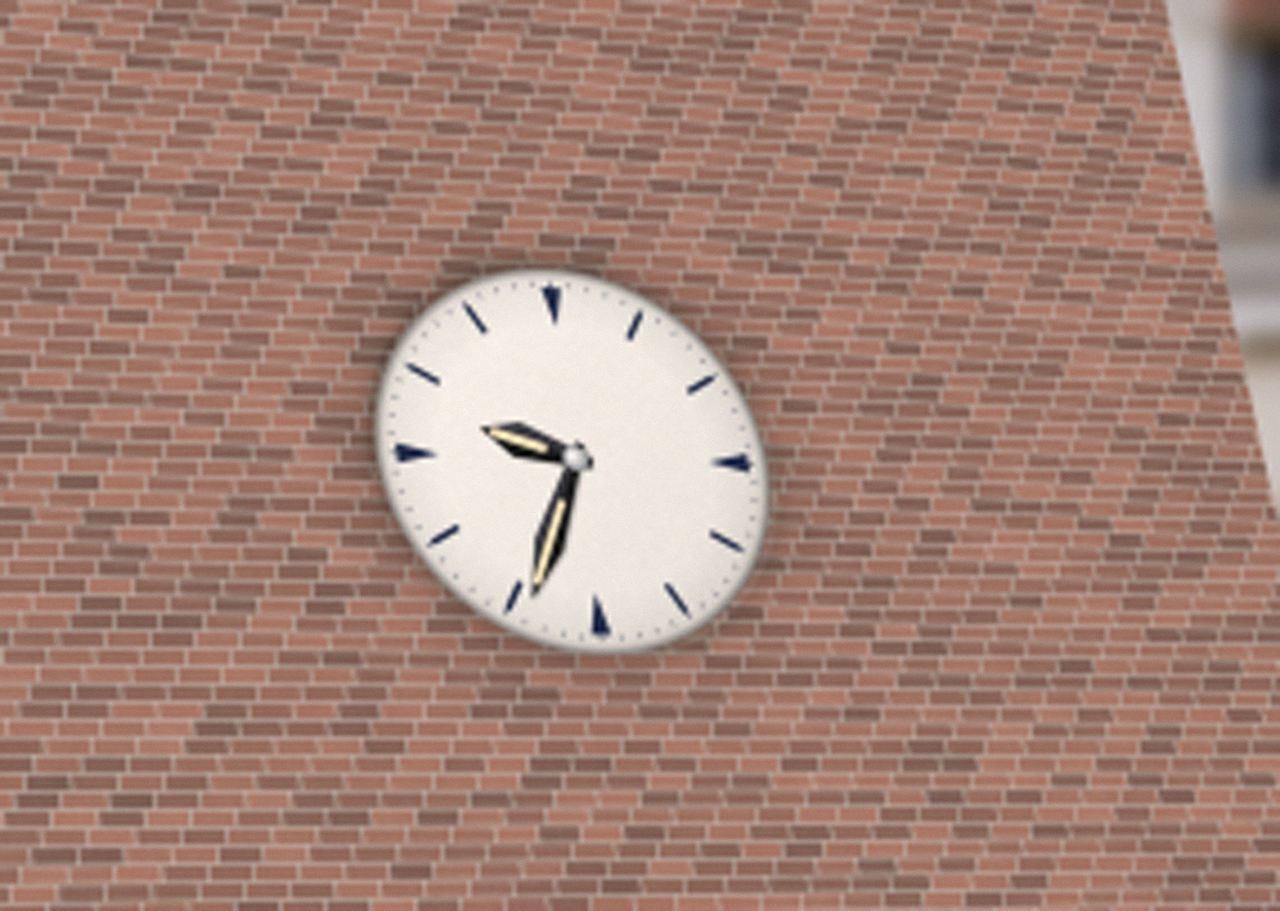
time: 9:34
